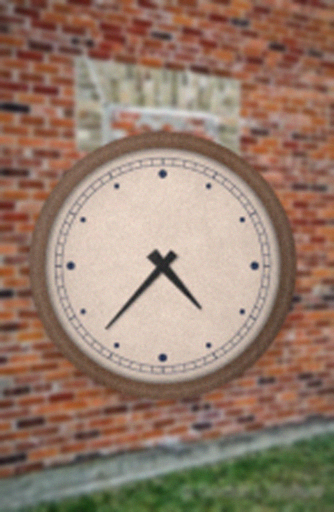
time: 4:37
